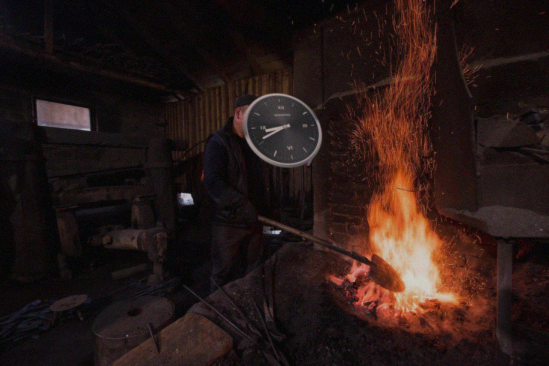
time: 8:41
